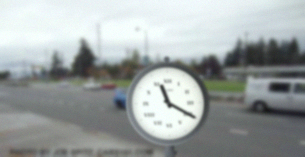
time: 11:20
